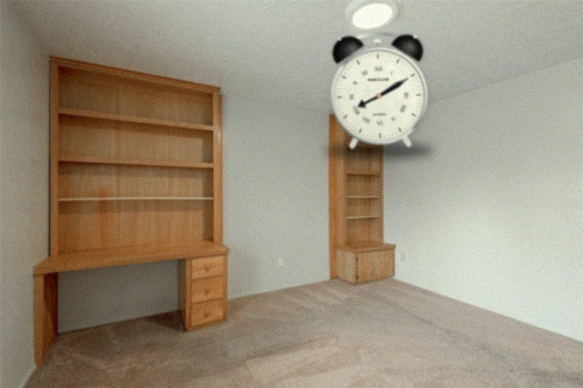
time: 8:10
